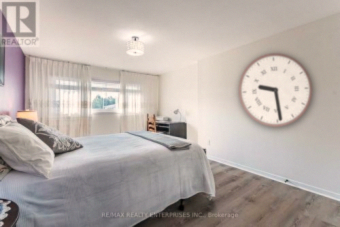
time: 9:29
